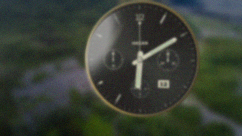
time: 6:10
